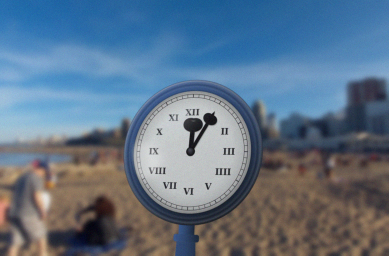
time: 12:05
